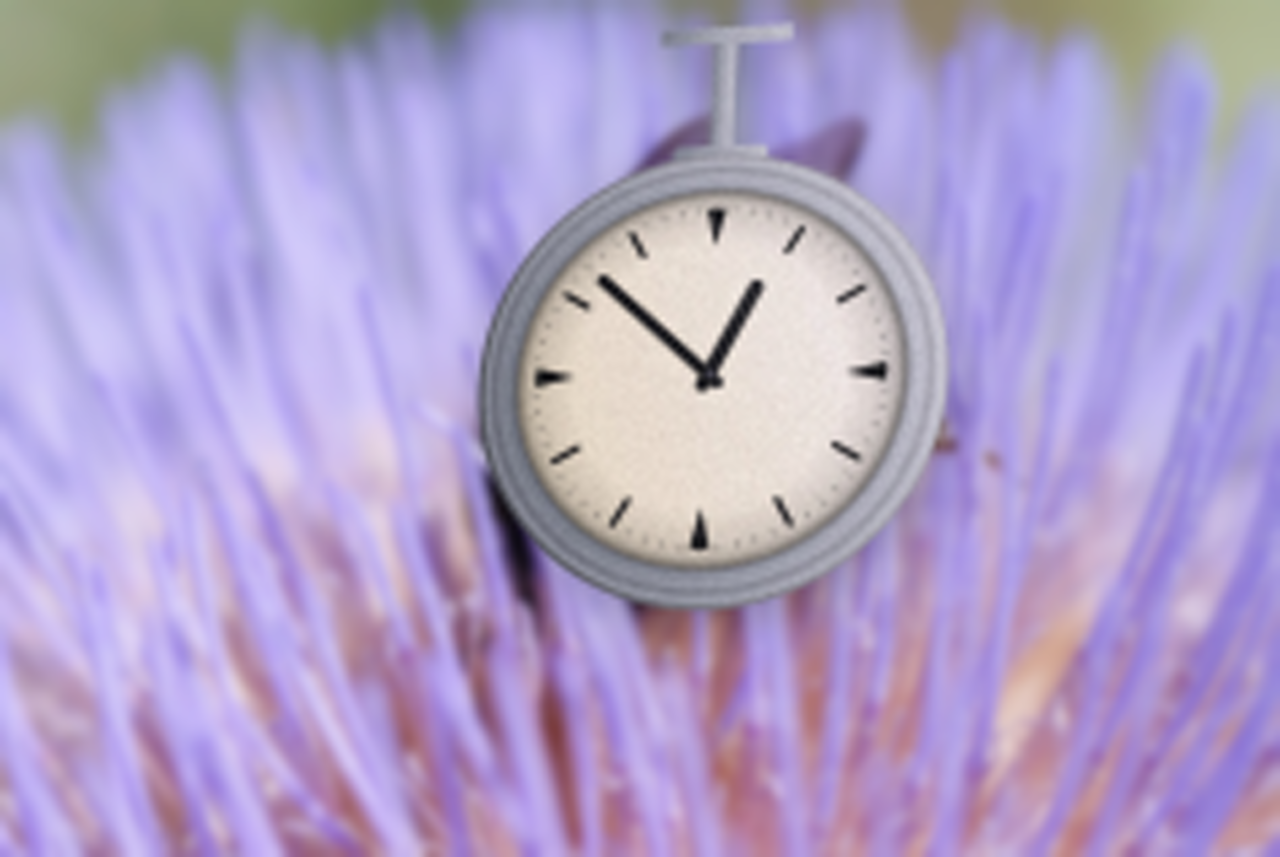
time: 12:52
